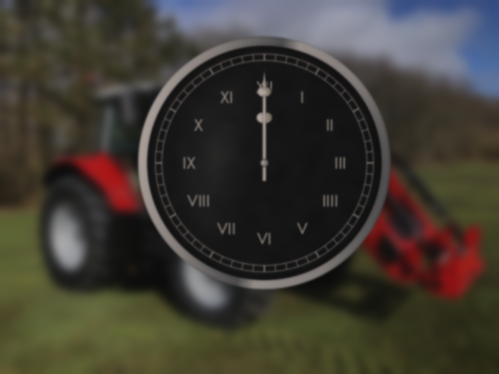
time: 12:00
